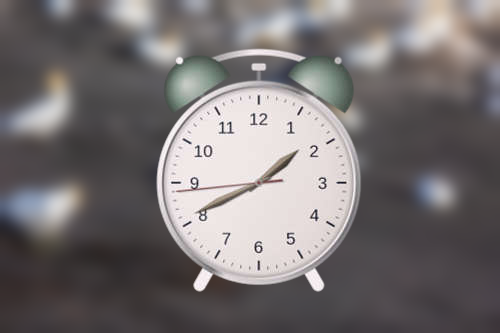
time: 1:40:44
